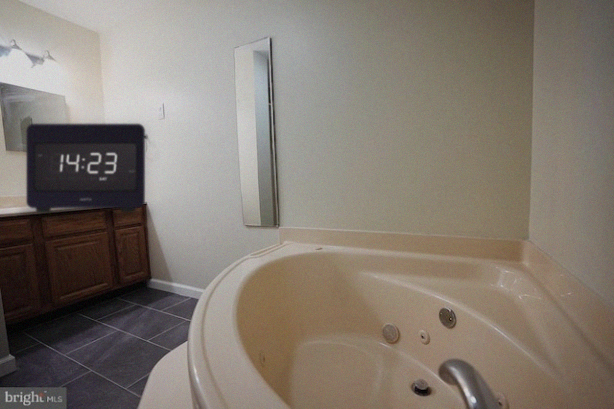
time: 14:23
